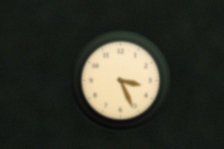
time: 3:26
